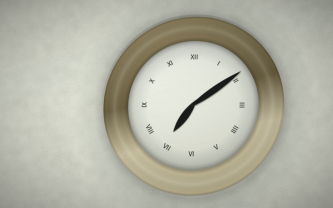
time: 7:09
